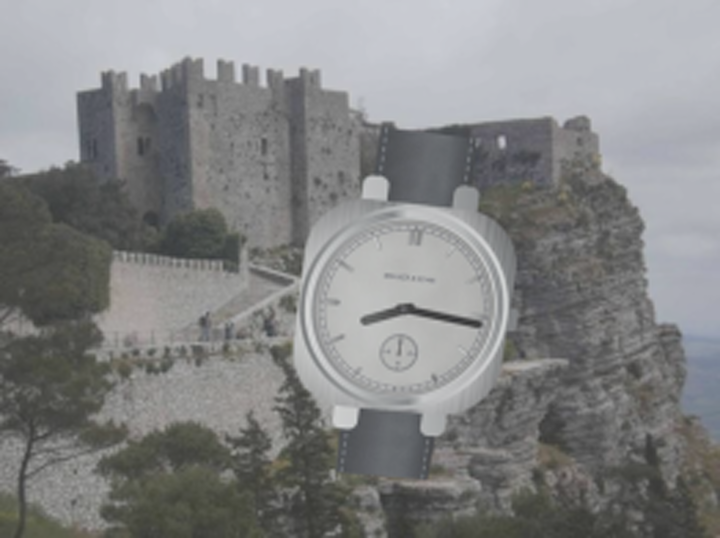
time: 8:16
